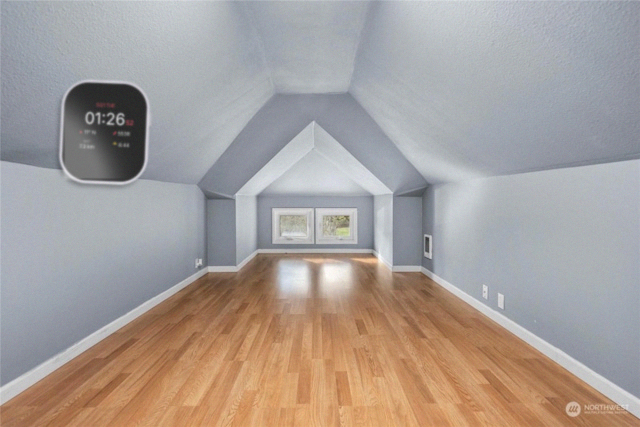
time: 1:26
